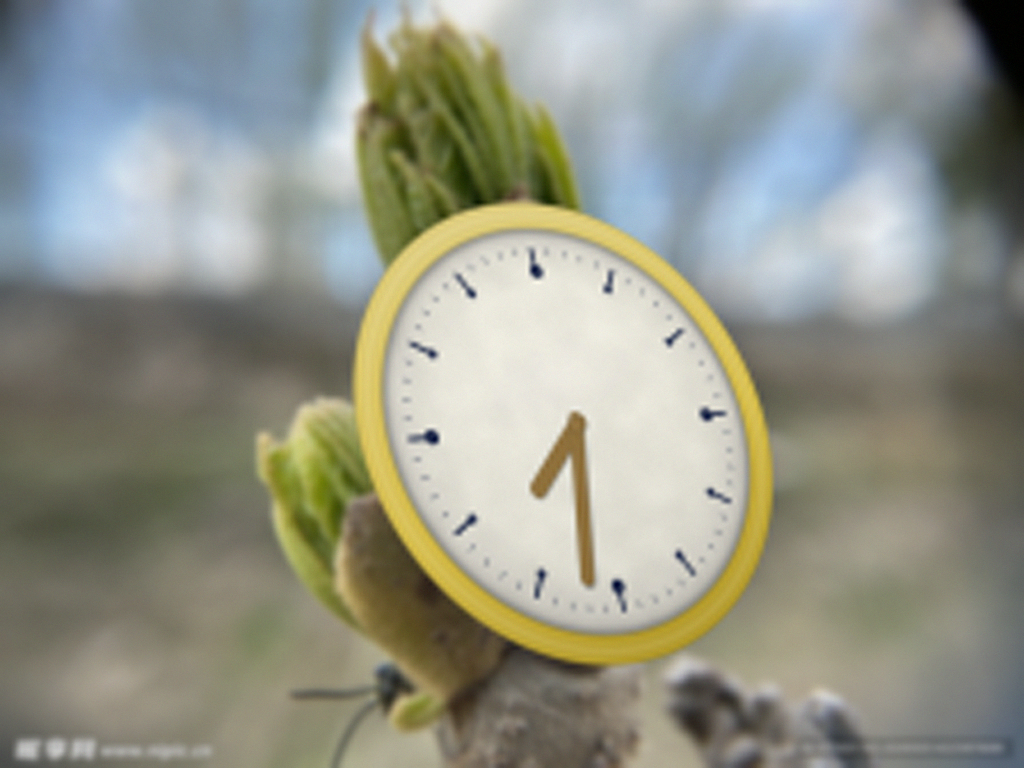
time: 7:32
